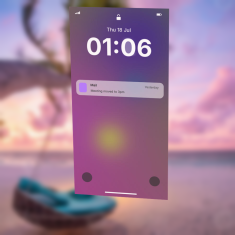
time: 1:06
